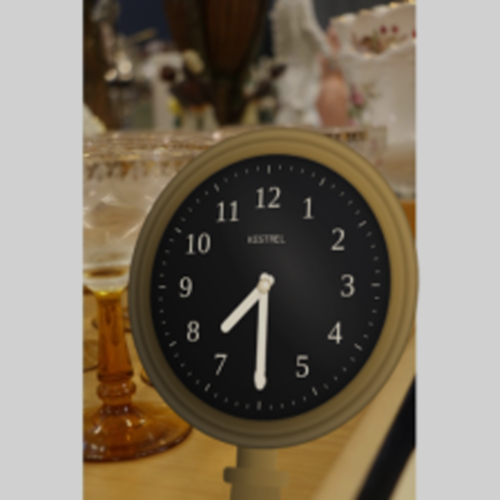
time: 7:30
